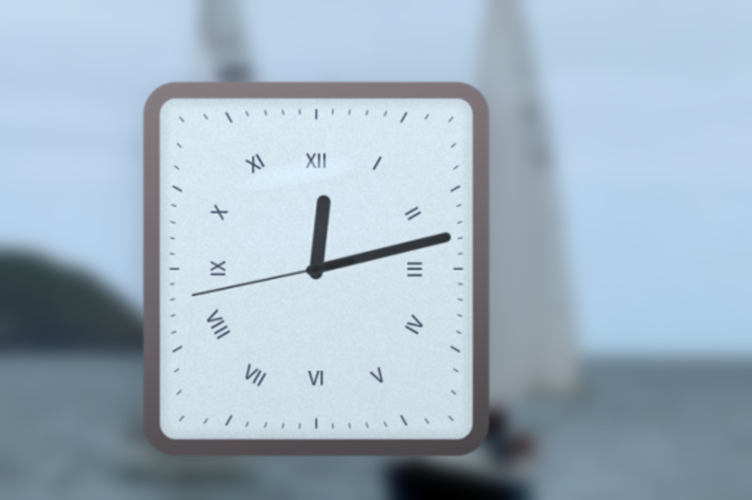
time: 12:12:43
